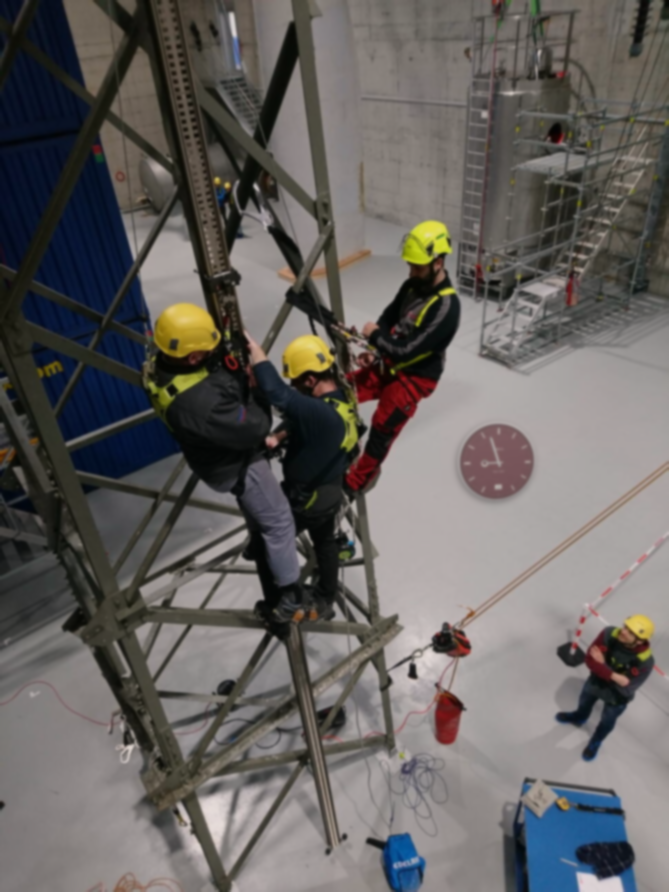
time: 8:57
